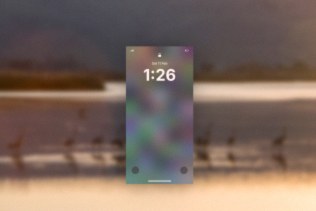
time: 1:26
